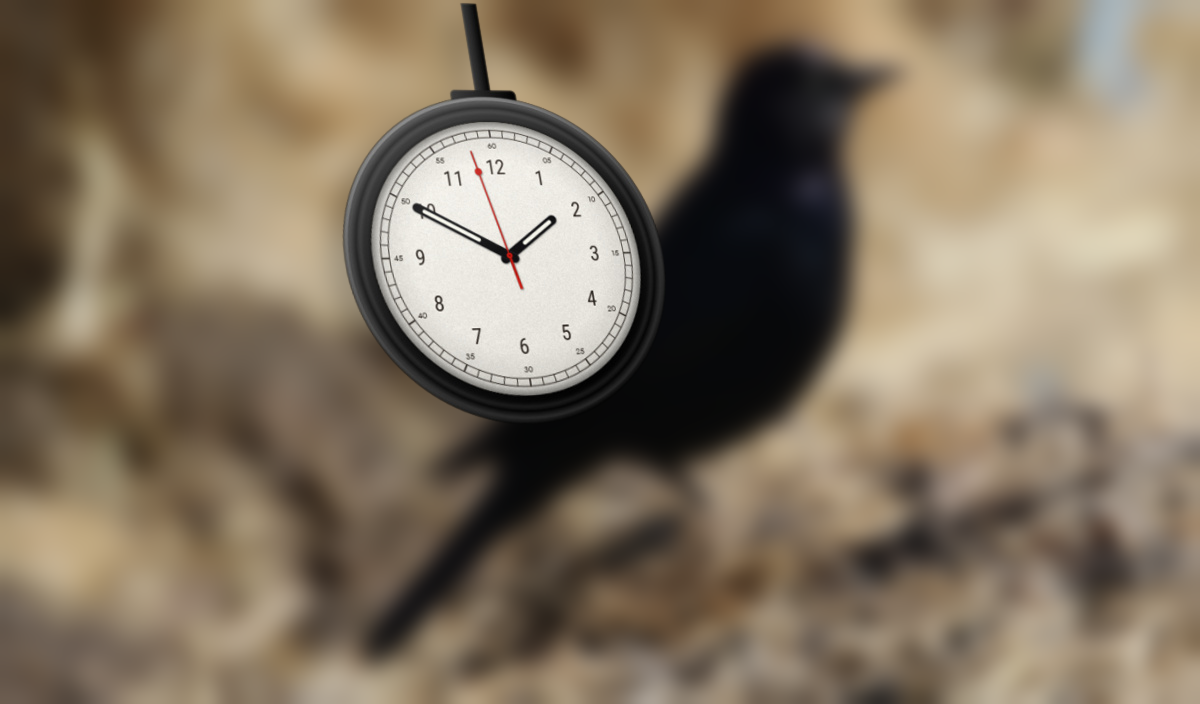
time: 1:49:58
